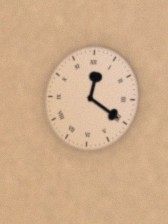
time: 12:20
